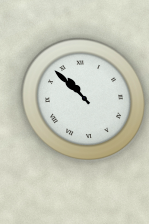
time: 10:53
